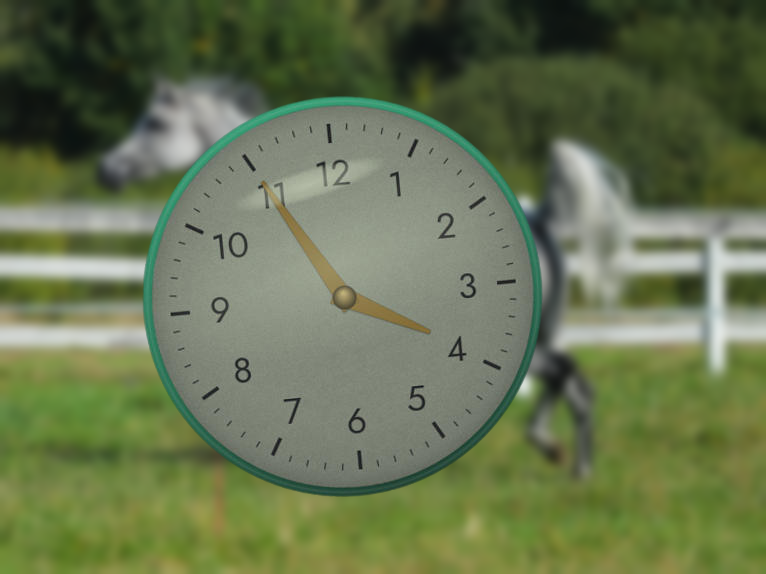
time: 3:55
